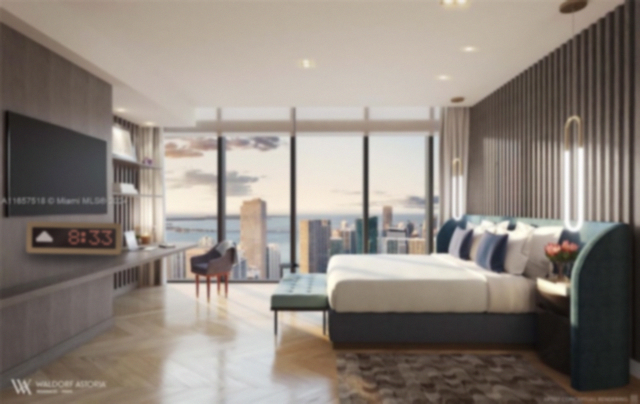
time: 8:33
